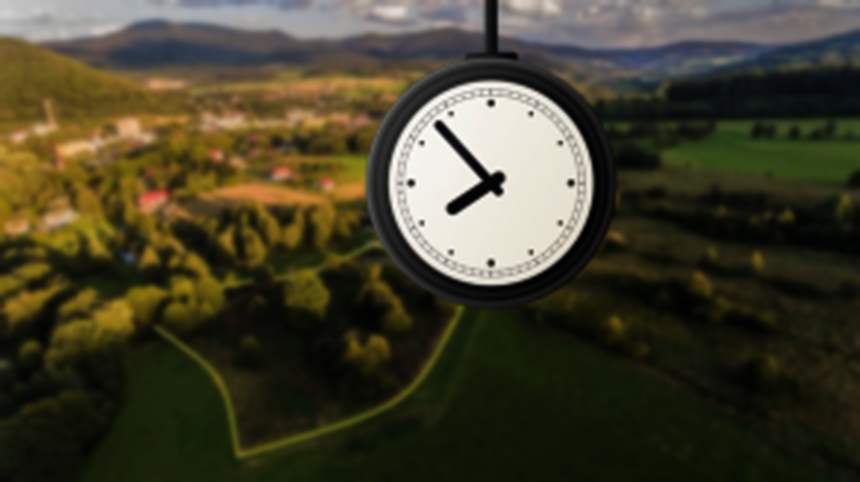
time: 7:53
